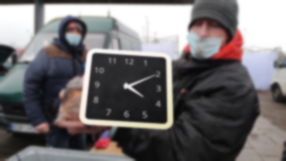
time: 4:10
